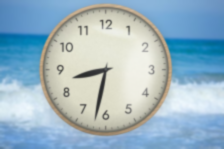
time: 8:32
